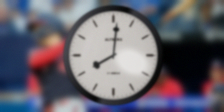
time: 8:01
